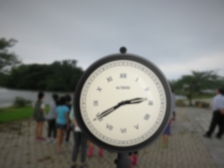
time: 2:40
